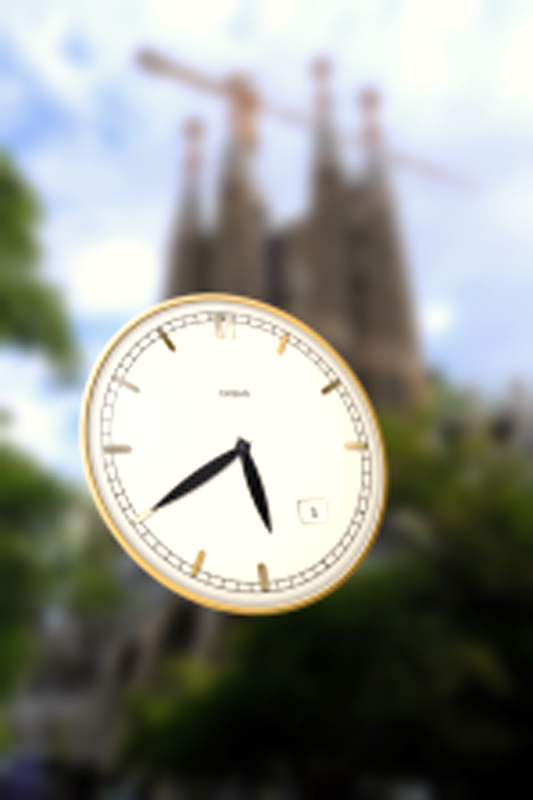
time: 5:40
